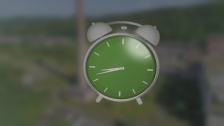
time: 8:42
